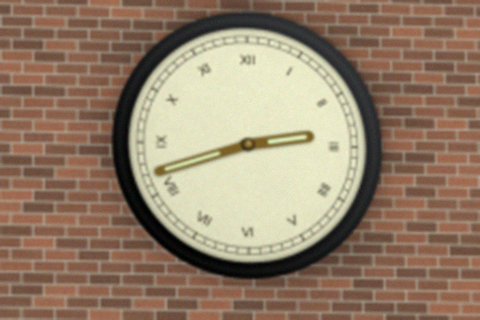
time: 2:42
